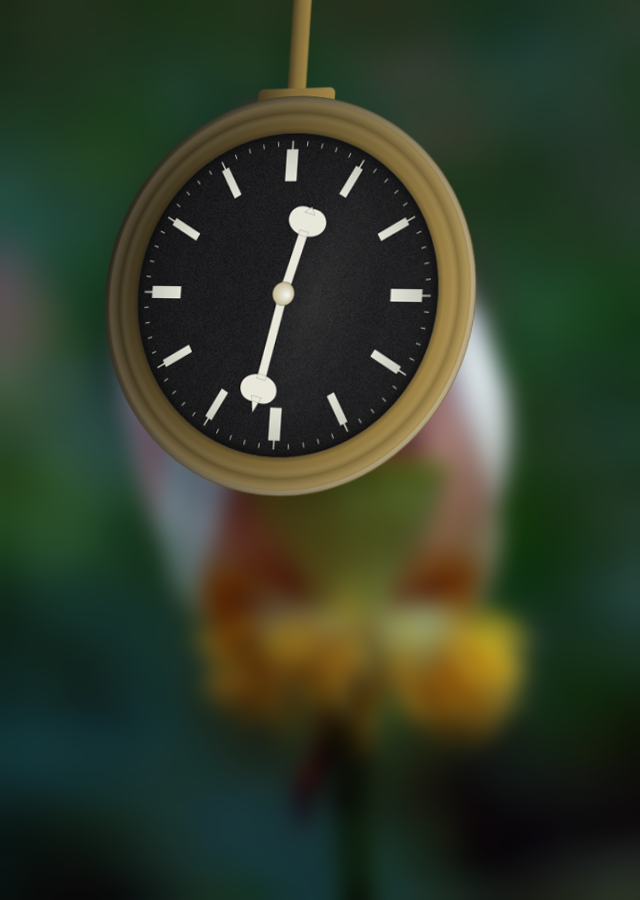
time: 12:32
